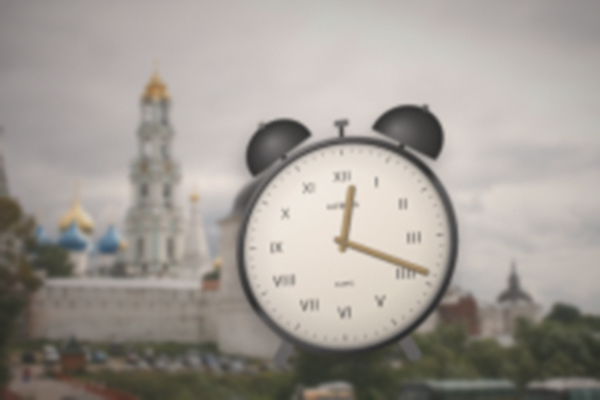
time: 12:19
